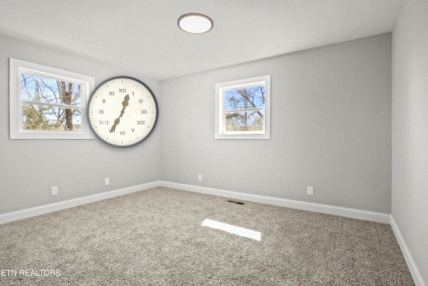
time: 12:35
